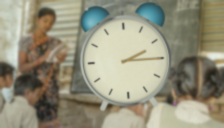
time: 2:15
